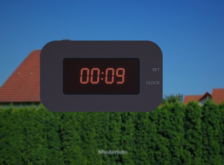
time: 0:09
